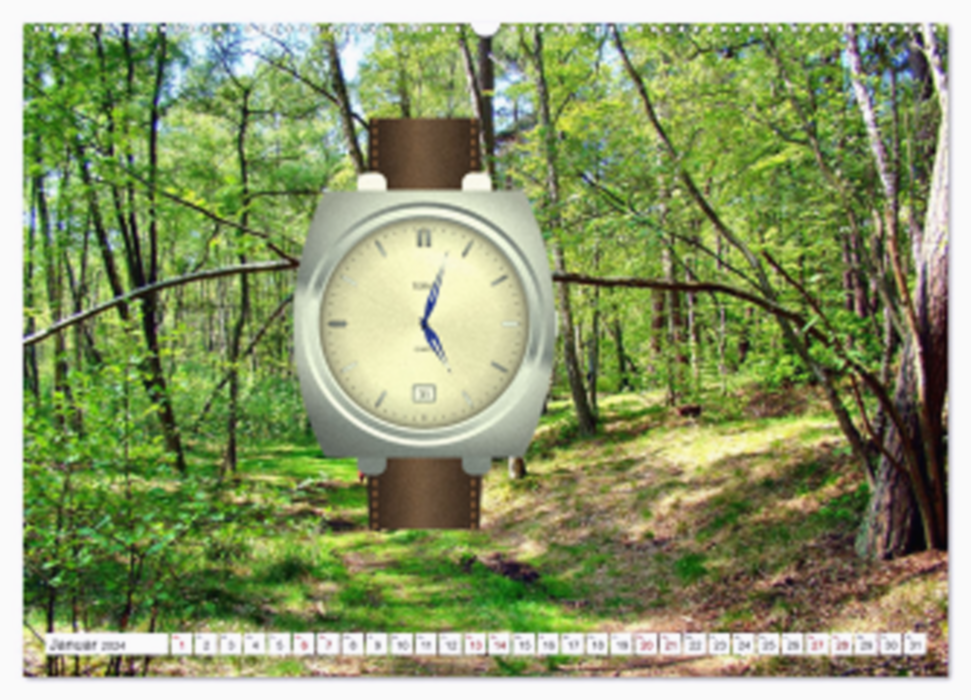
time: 5:03
